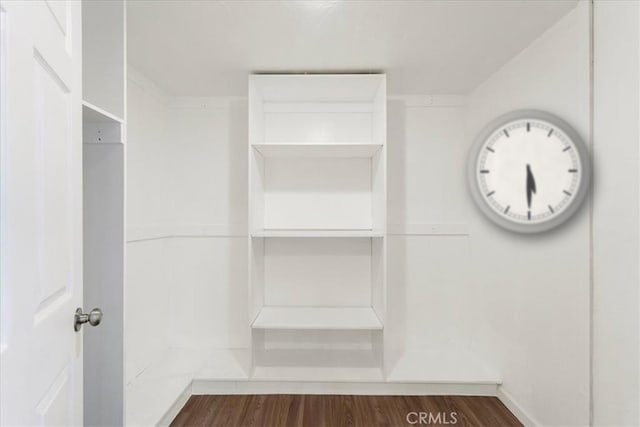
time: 5:30
